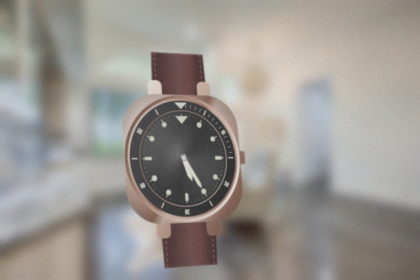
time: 5:25
